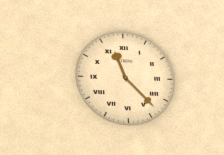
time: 11:23
